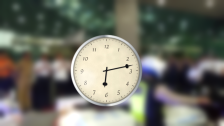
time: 6:13
